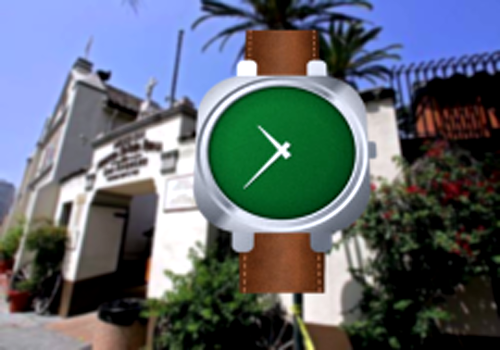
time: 10:37
